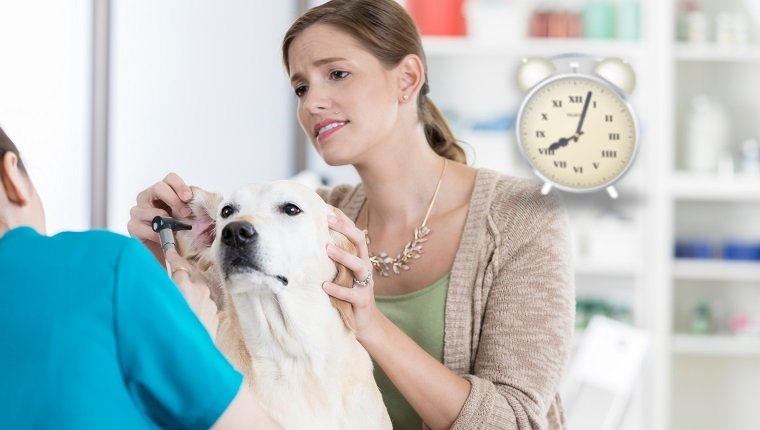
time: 8:03
